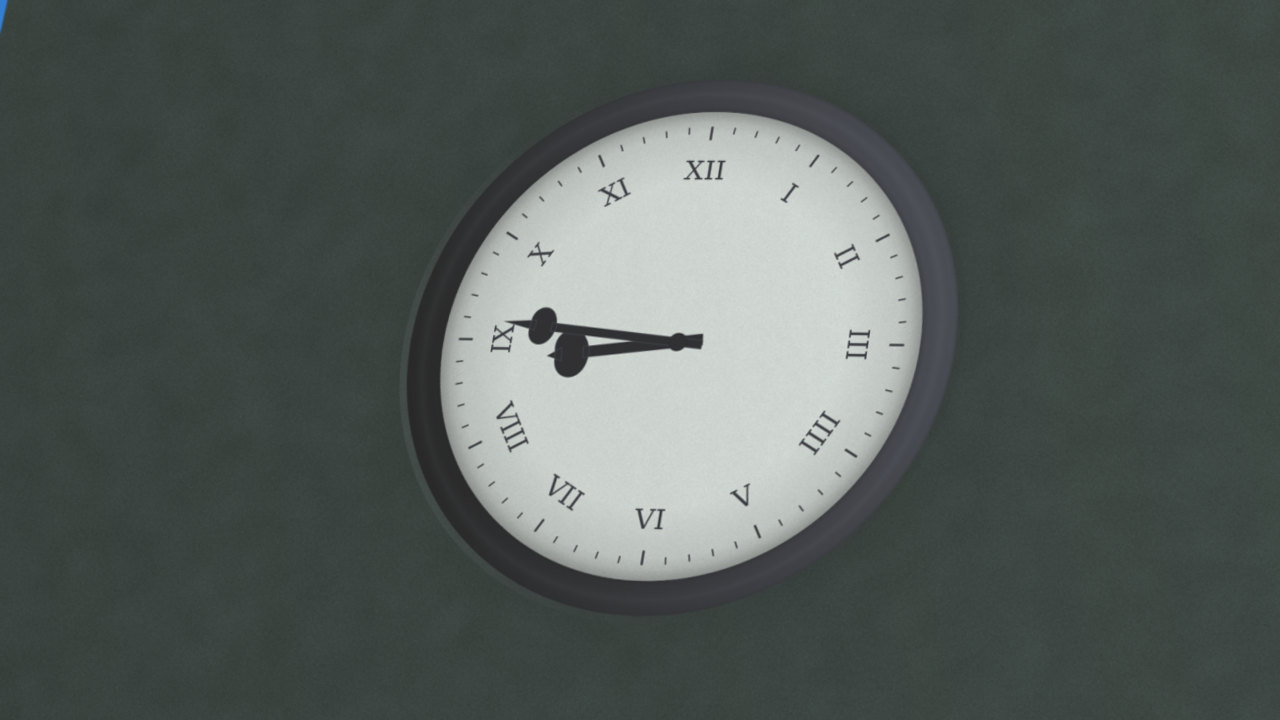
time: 8:46
